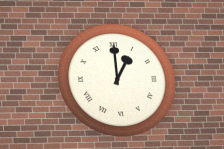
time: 1:00
